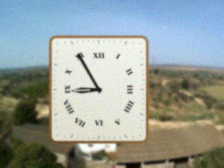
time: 8:55
